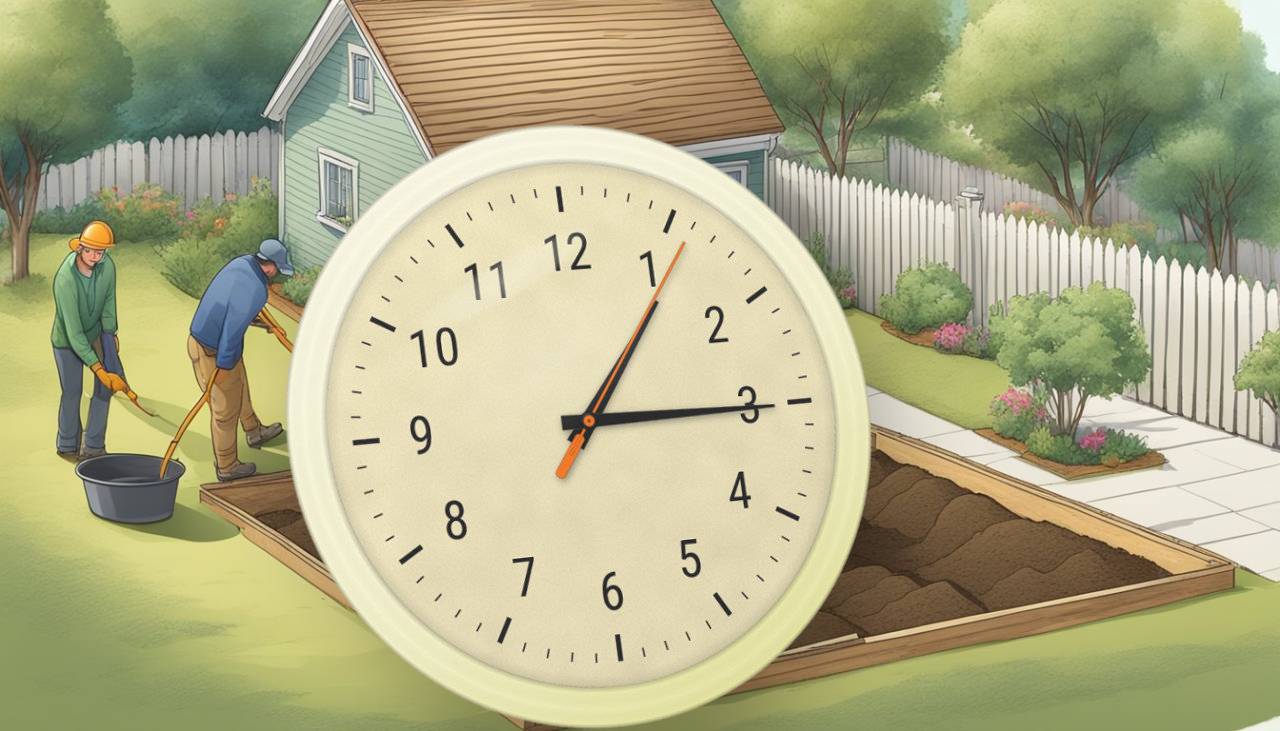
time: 1:15:06
